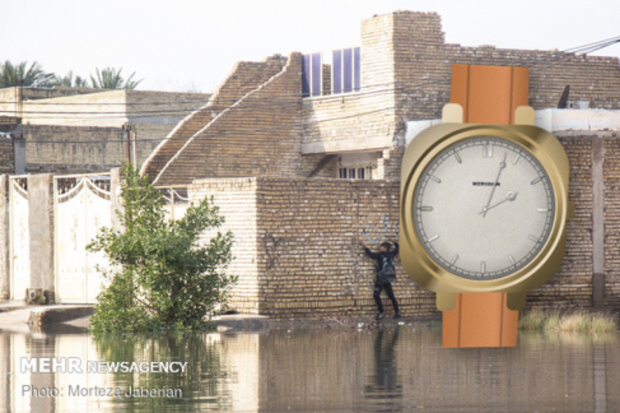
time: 2:03
